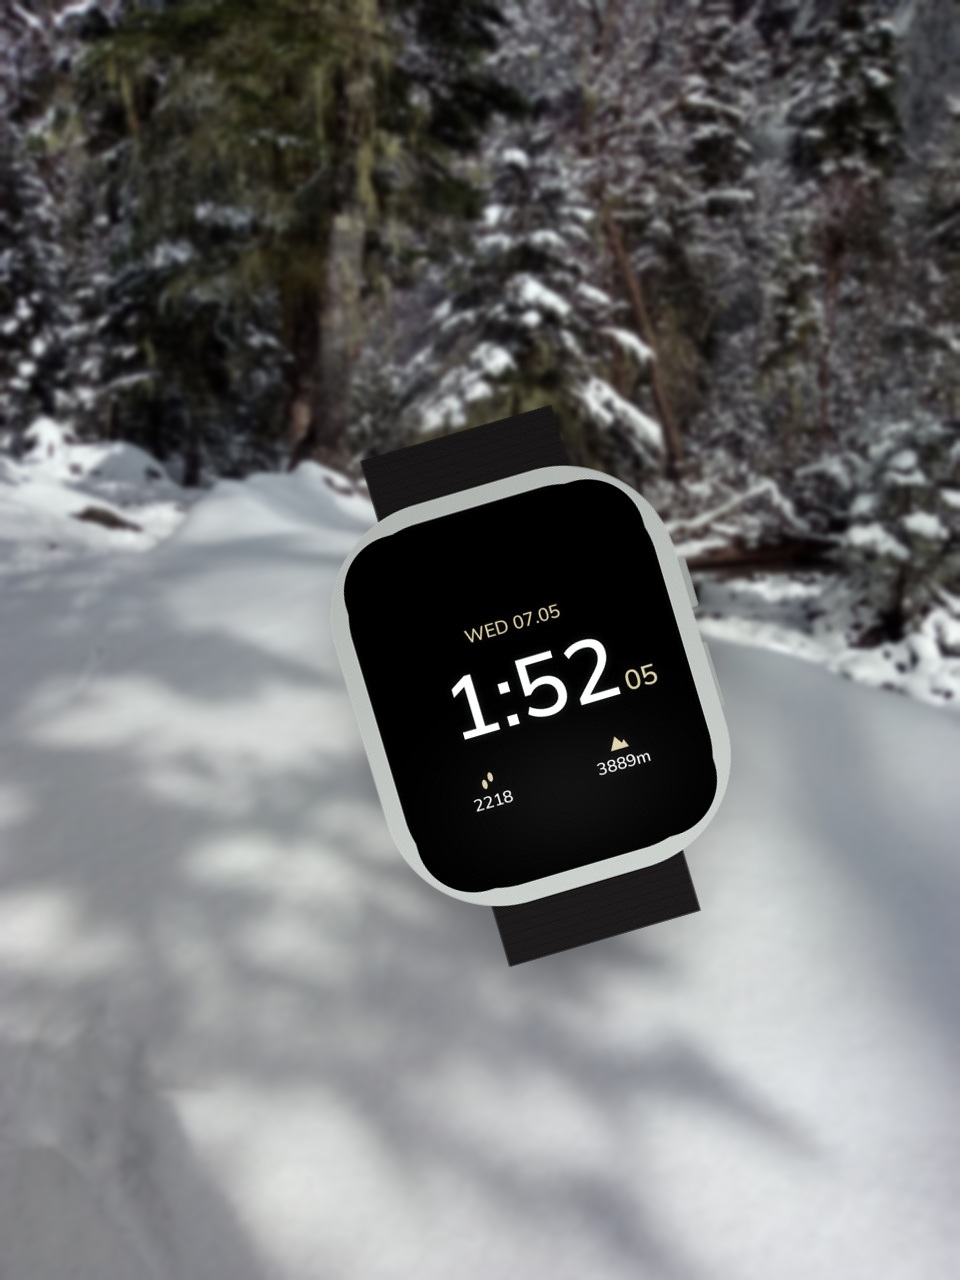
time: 1:52:05
